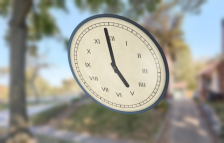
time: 4:59
